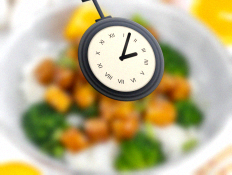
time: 3:07
